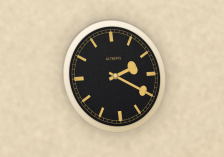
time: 2:20
